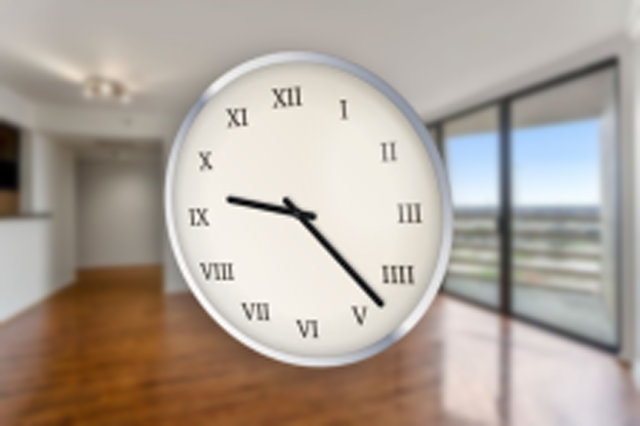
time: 9:23
